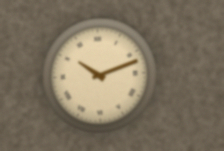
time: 10:12
